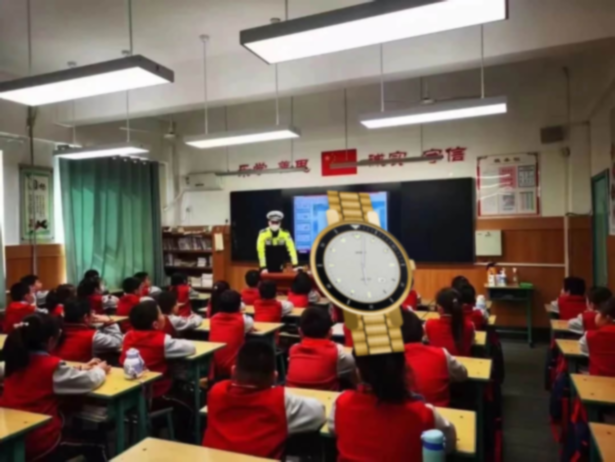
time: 6:02
